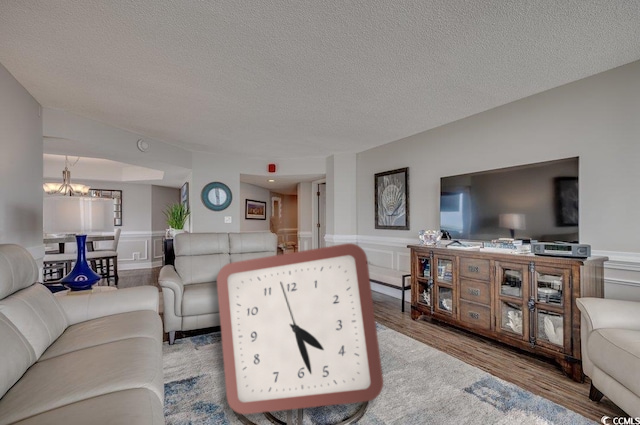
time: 4:27:58
